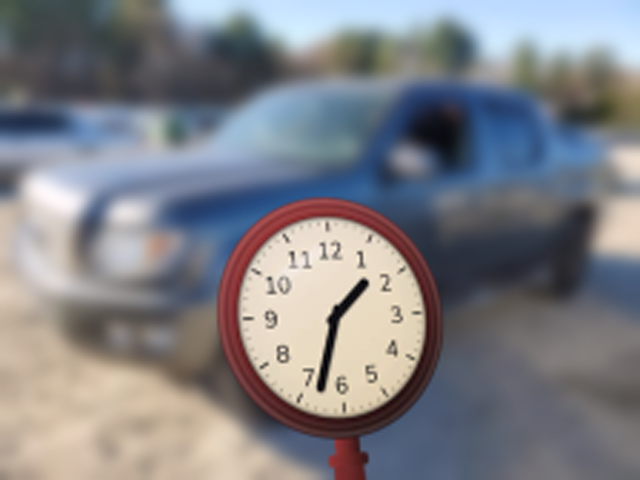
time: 1:33
